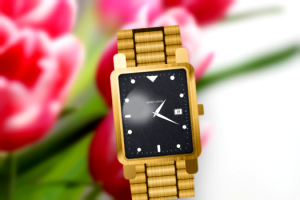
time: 1:20
